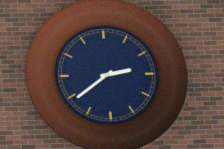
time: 2:39
